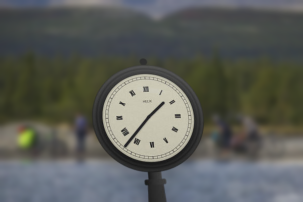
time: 1:37
